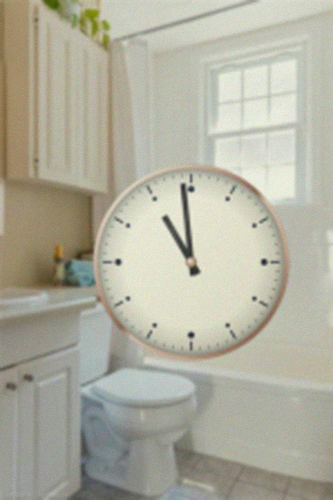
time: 10:59
